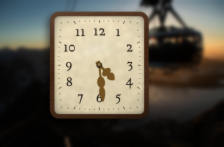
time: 4:29
